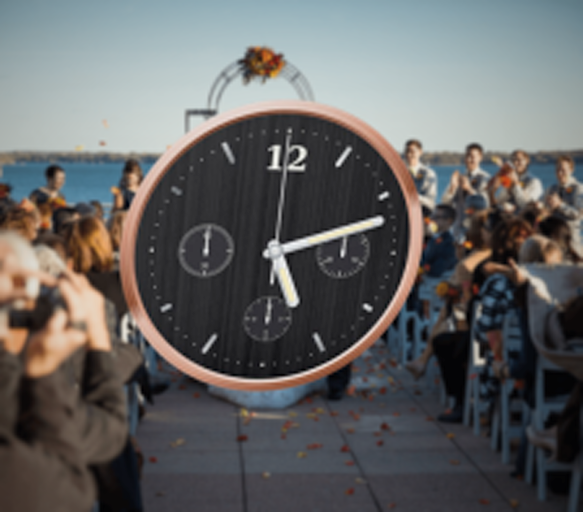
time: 5:12
